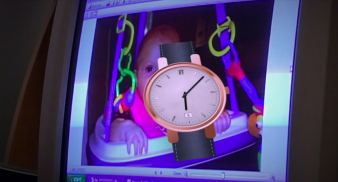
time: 6:08
